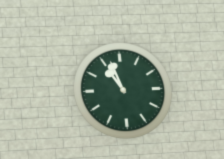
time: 10:57
